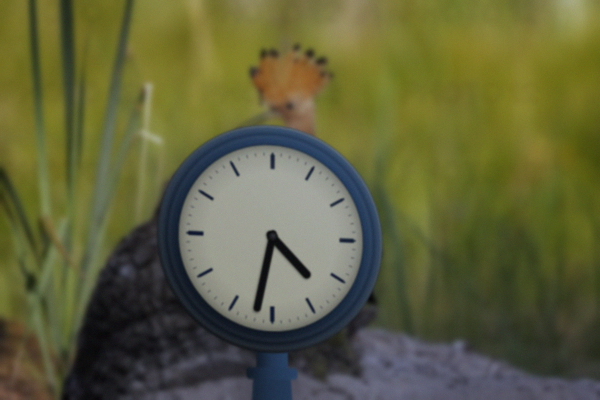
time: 4:32
